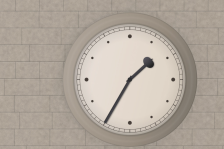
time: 1:35
